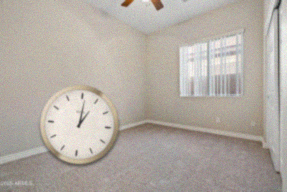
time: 1:01
